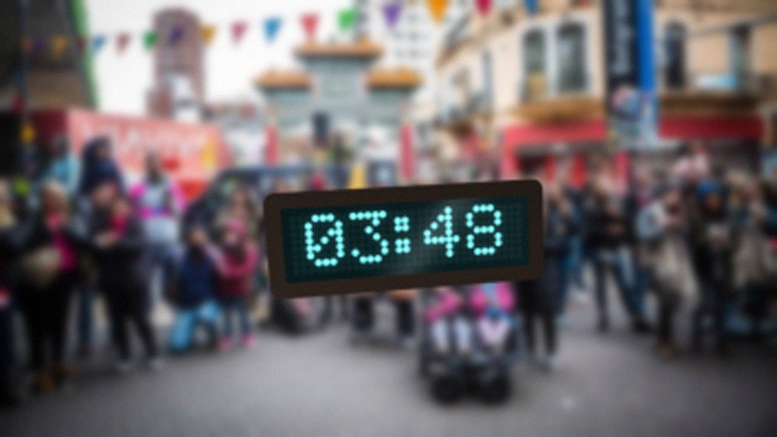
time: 3:48
